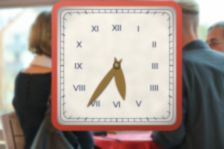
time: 5:36
